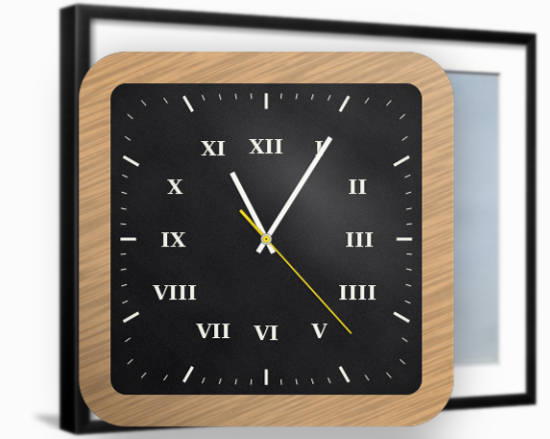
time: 11:05:23
